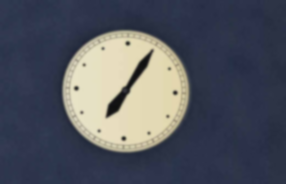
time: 7:05
